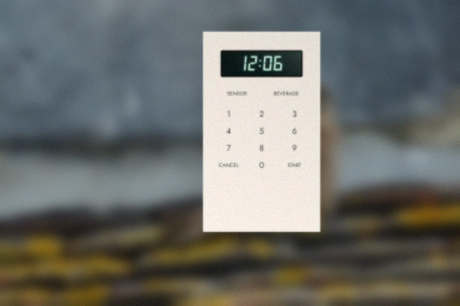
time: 12:06
